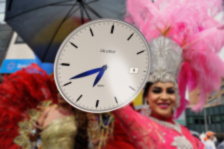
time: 6:41
